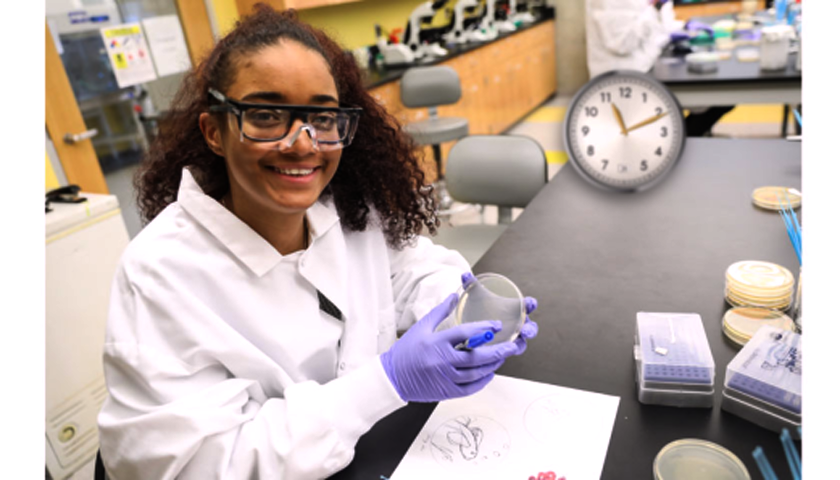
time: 11:11
